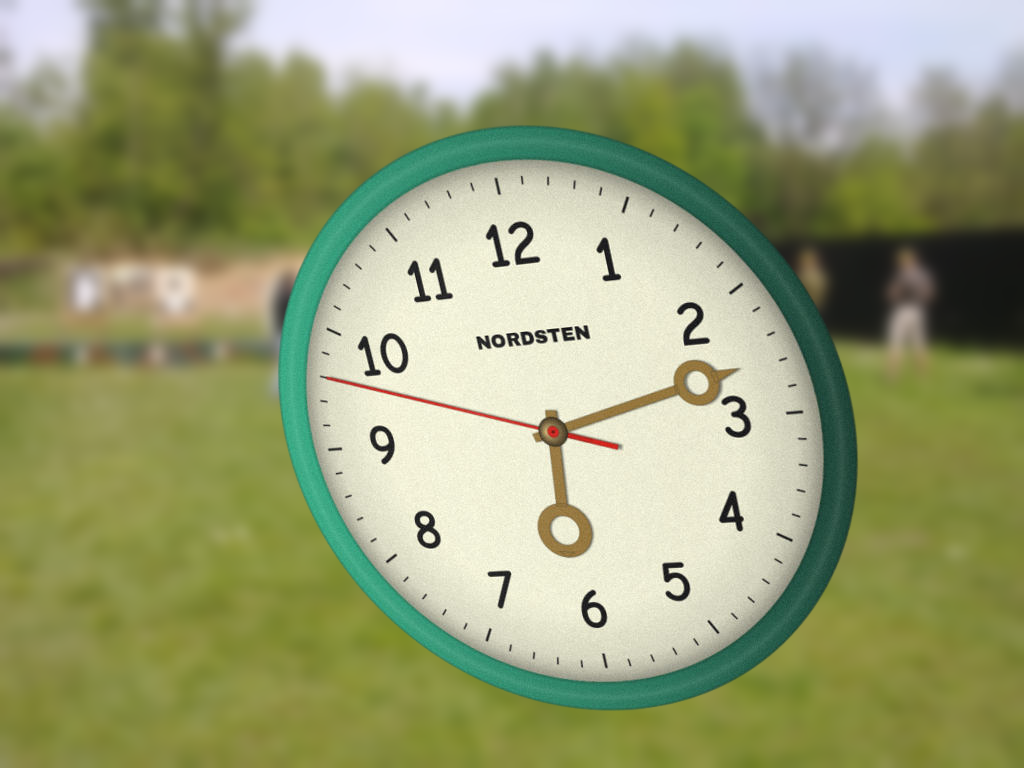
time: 6:12:48
